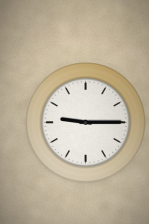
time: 9:15
